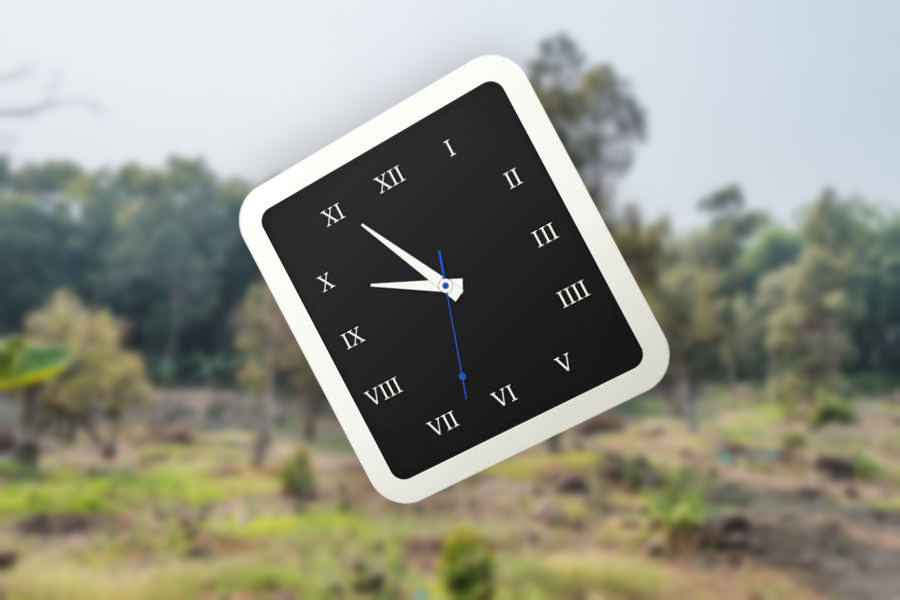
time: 9:55:33
